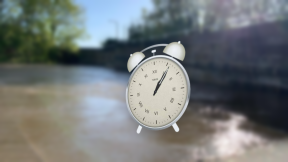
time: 1:06
